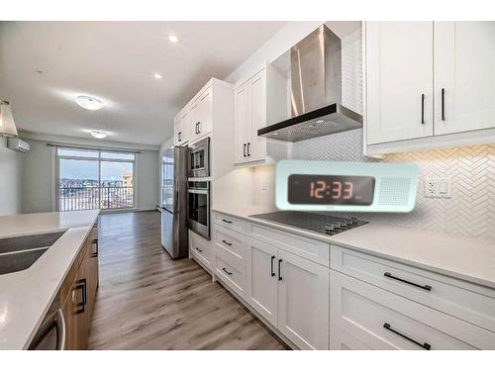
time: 12:33
